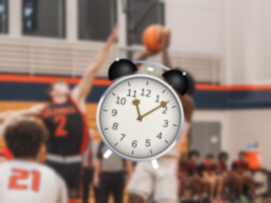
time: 11:08
